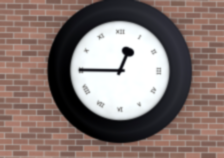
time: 12:45
